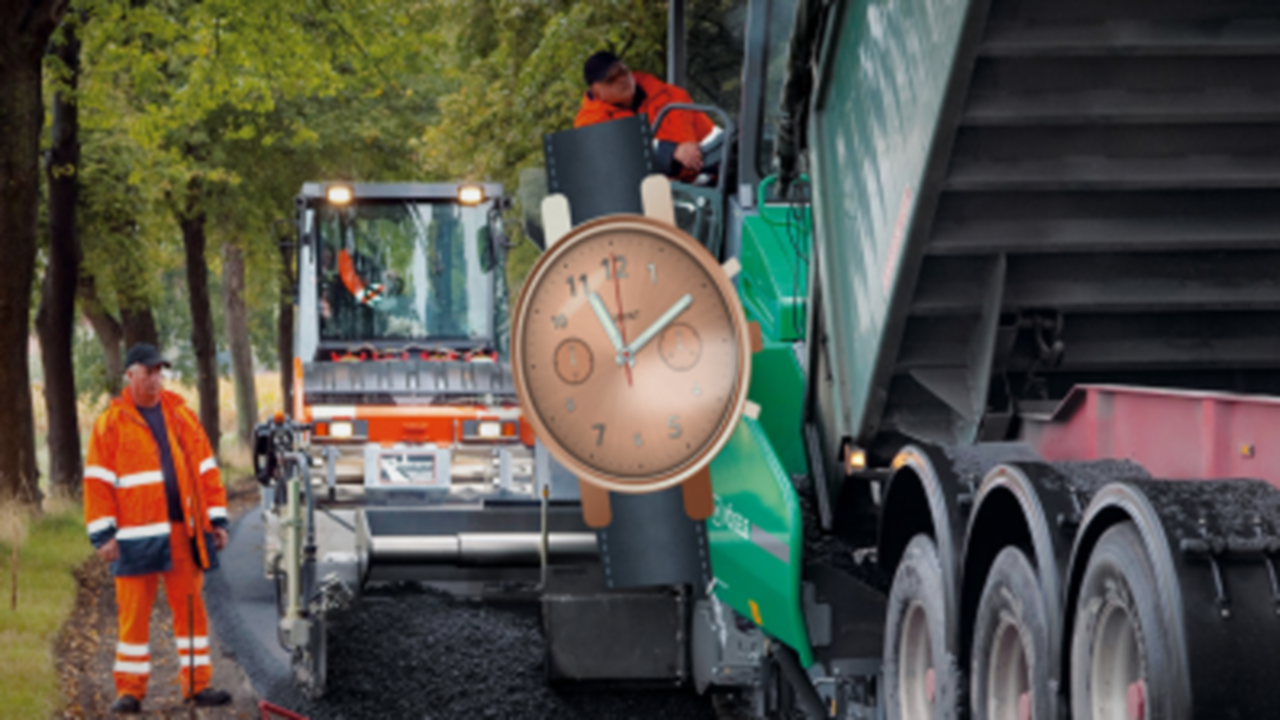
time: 11:10
